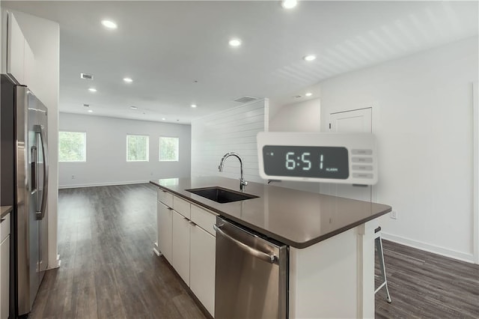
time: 6:51
